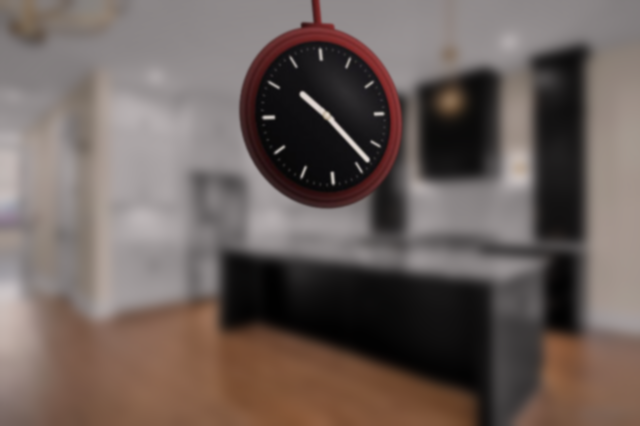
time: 10:23
